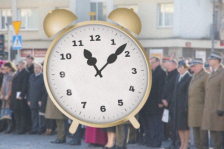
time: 11:08
